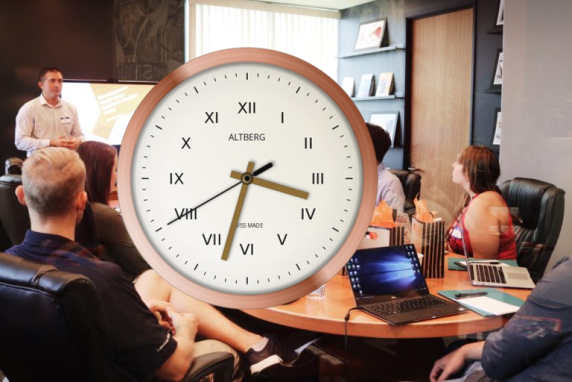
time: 3:32:40
